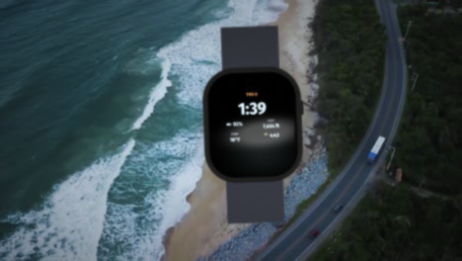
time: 1:39
